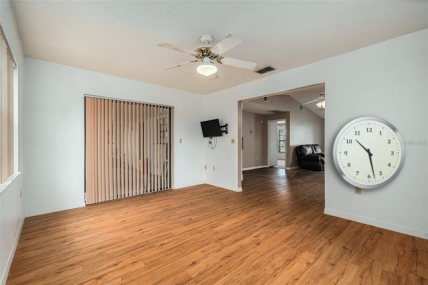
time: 10:28
